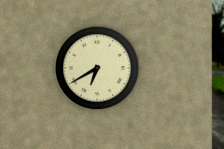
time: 6:40
